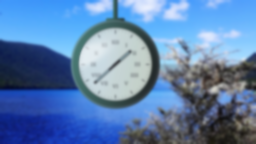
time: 1:38
